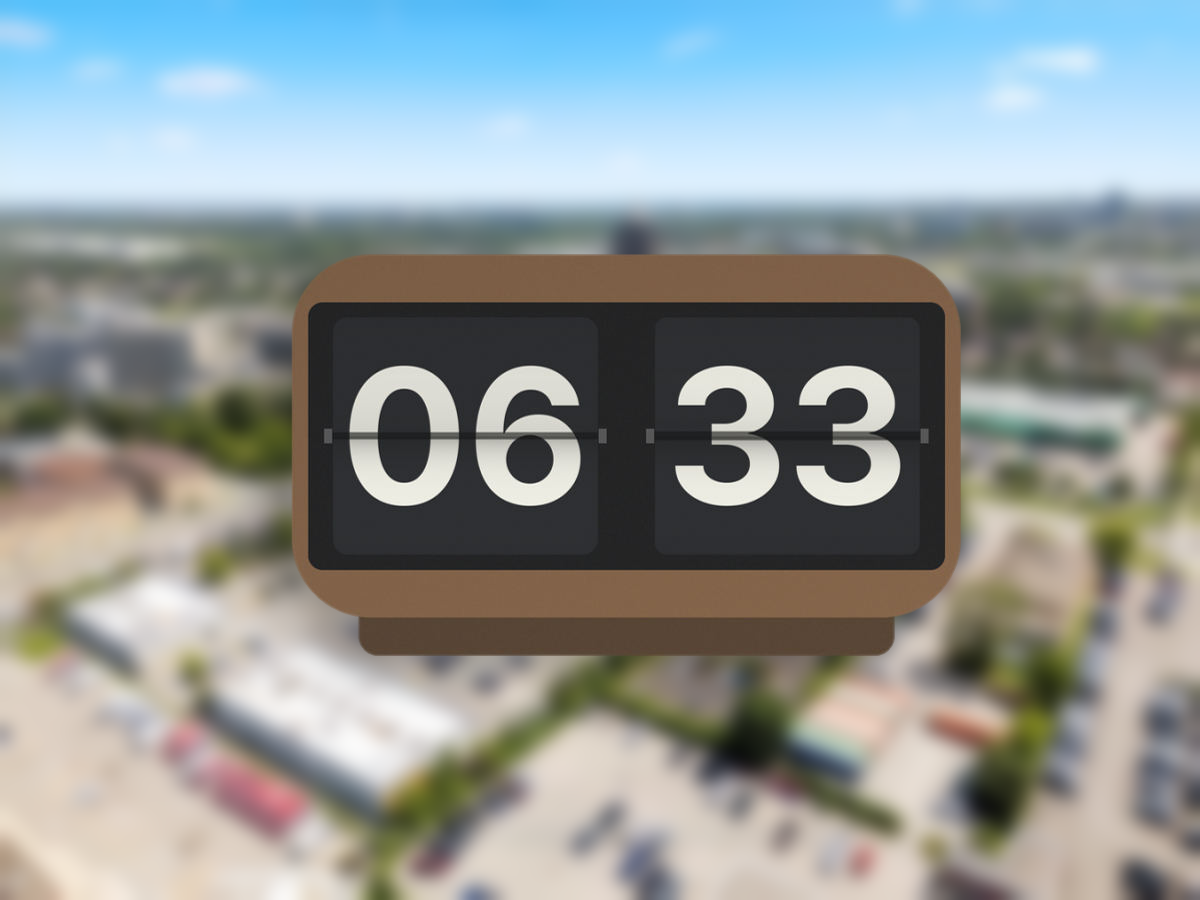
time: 6:33
